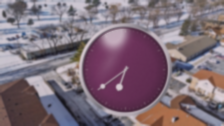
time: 6:39
